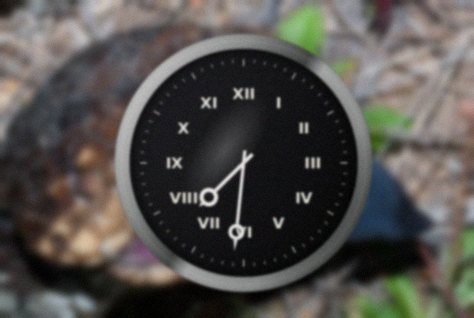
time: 7:31
